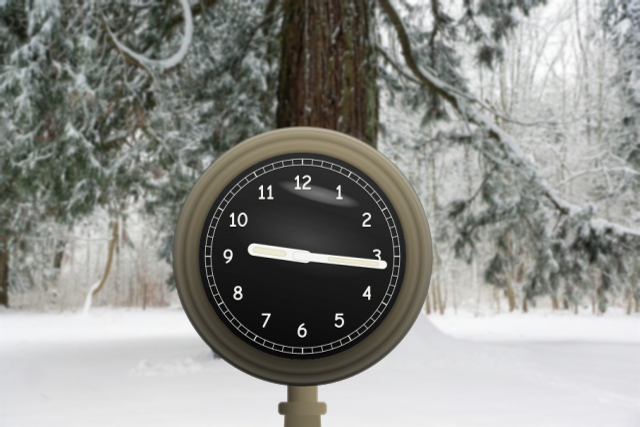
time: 9:16
